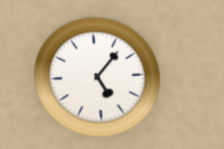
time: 5:07
